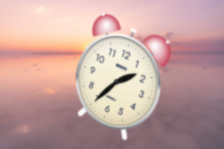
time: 1:35
